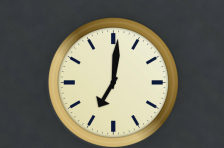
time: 7:01
